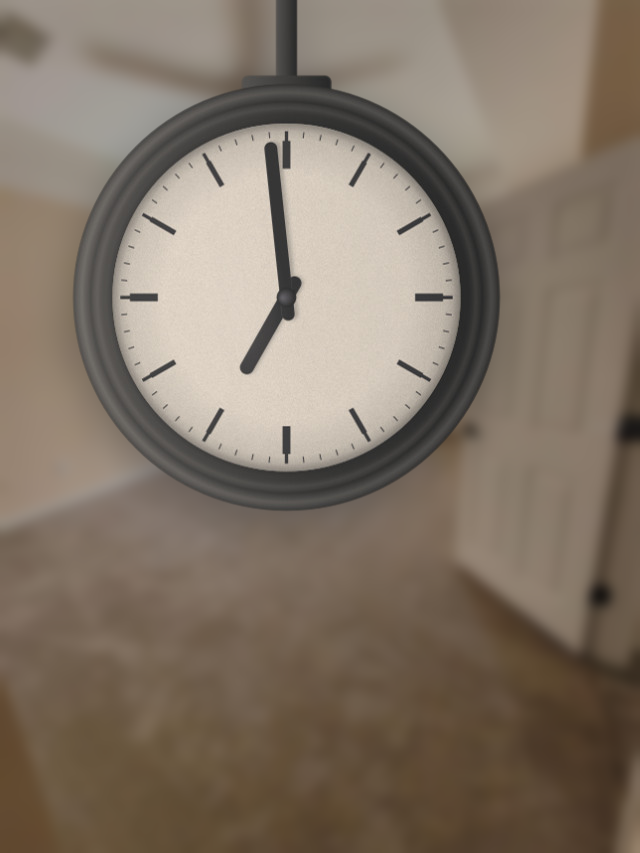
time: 6:59
